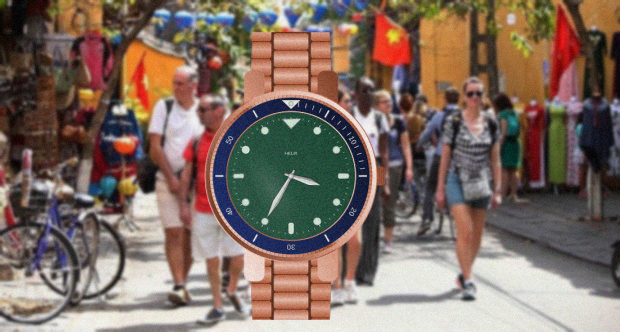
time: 3:35
